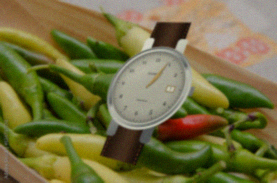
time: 1:04
